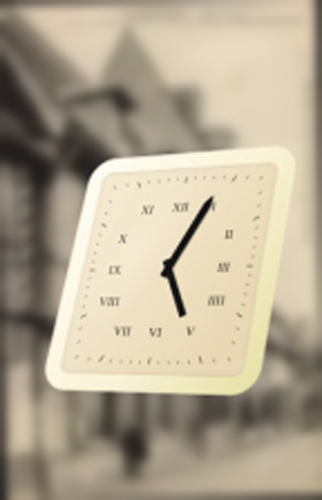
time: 5:04
